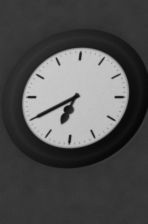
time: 6:40
